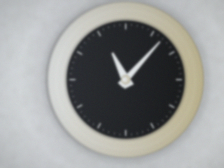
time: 11:07
